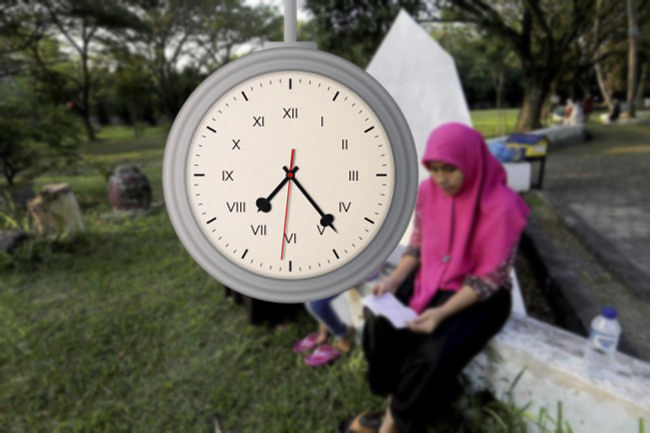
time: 7:23:31
